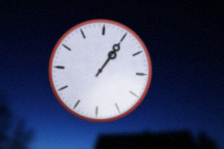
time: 1:05
